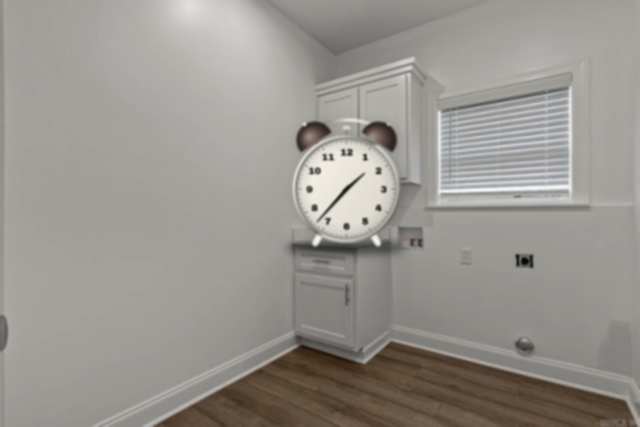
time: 1:37
